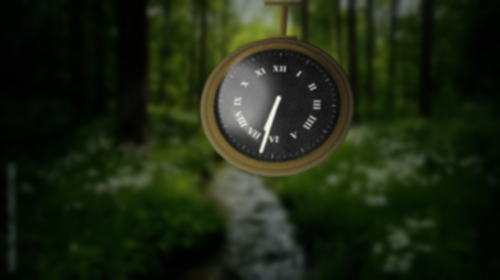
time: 6:32
